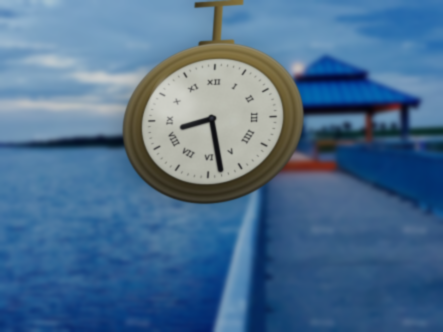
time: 8:28
